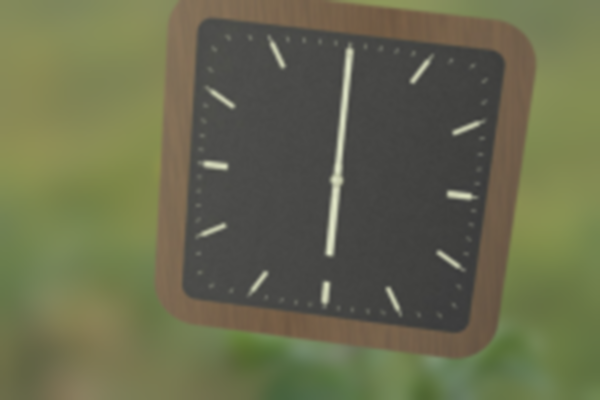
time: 6:00
